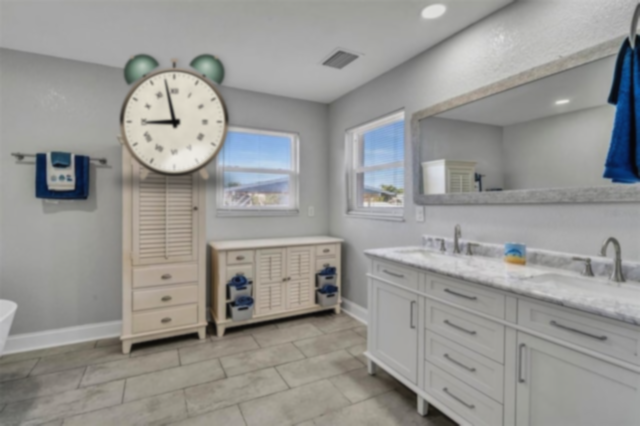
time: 8:58
